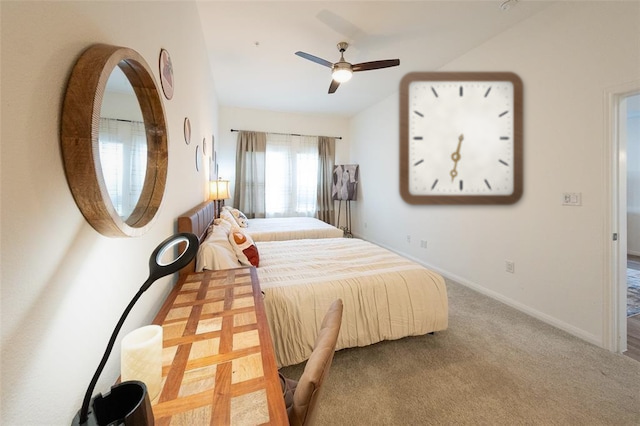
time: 6:32
